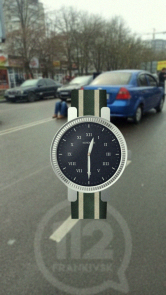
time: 12:30
